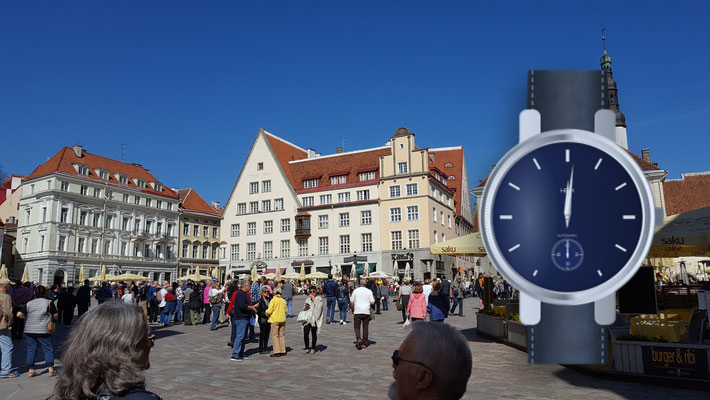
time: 12:01
